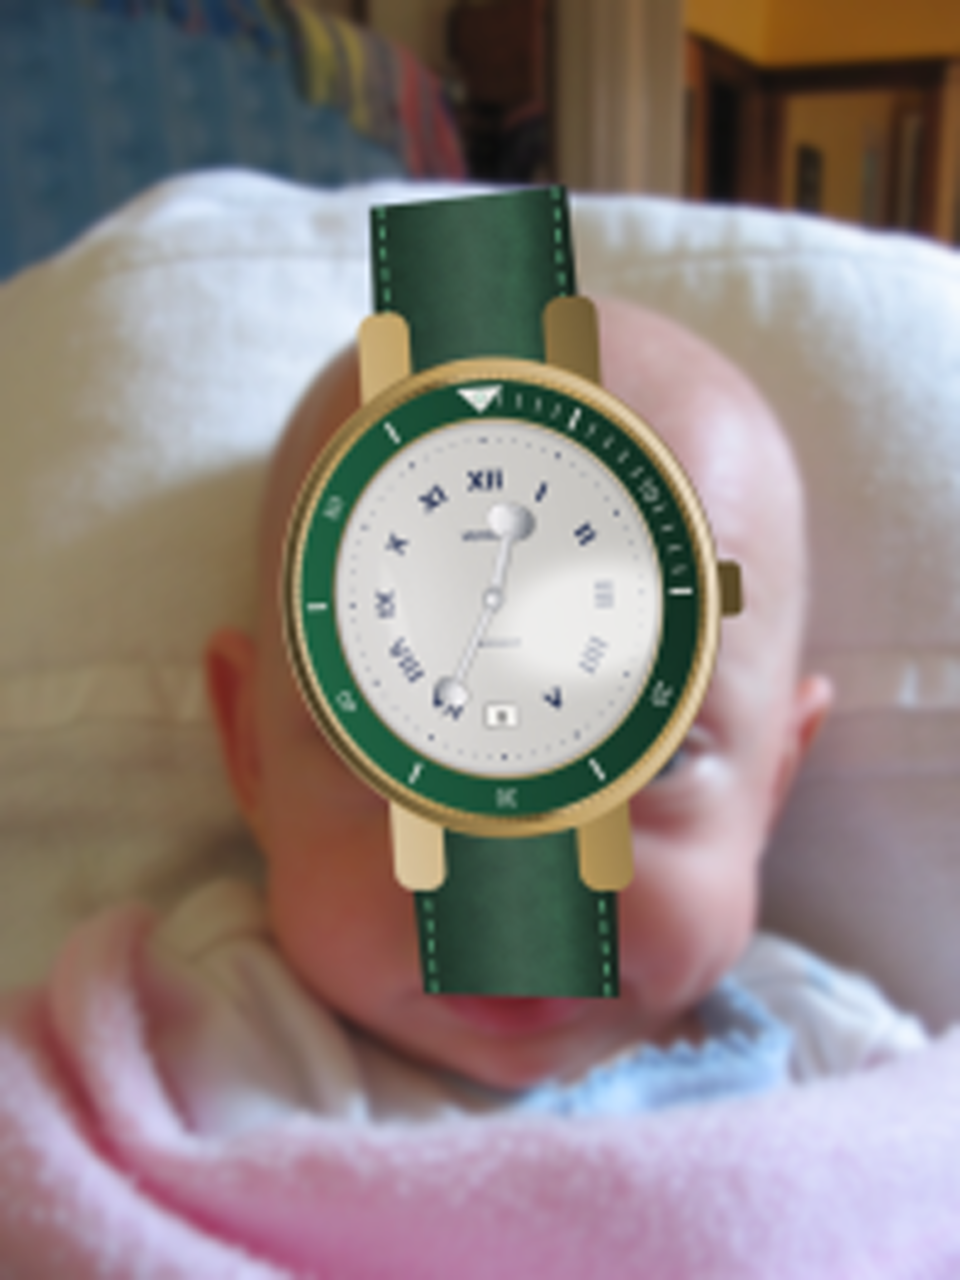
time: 12:35
